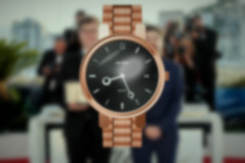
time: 8:26
